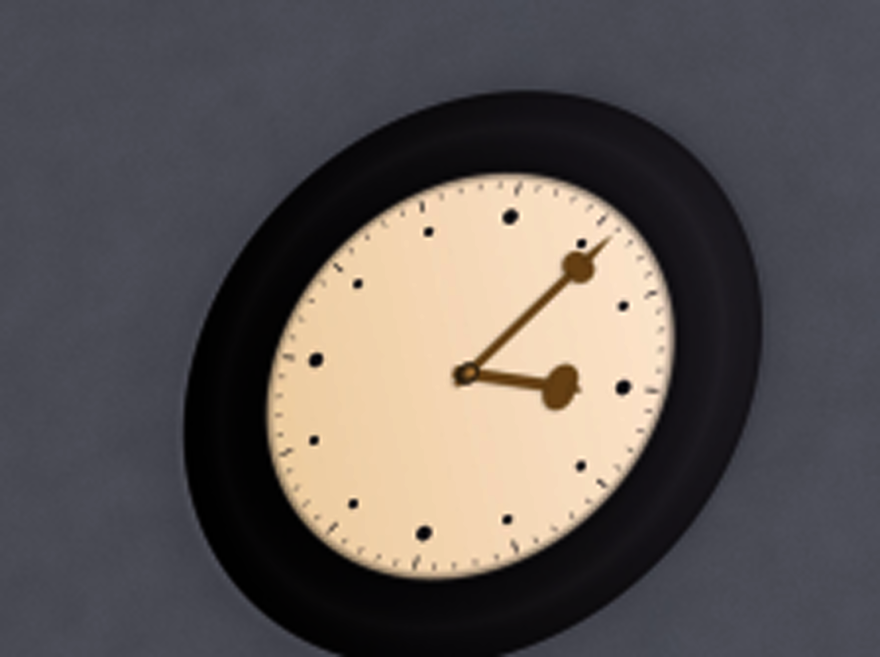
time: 3:06
